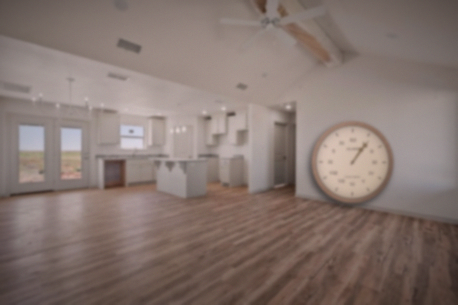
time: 1:06
